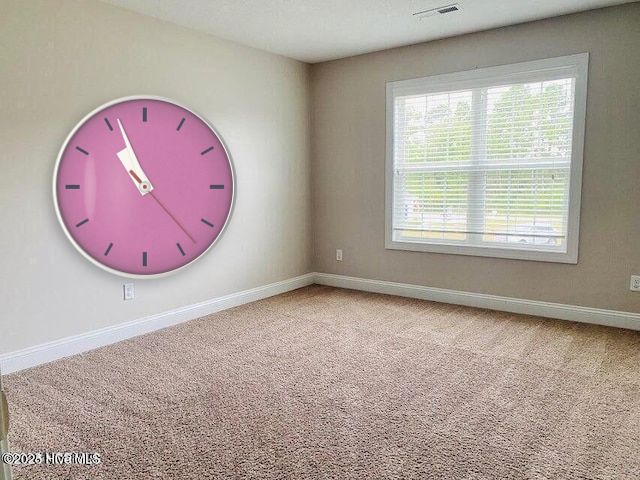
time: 10:56:23
